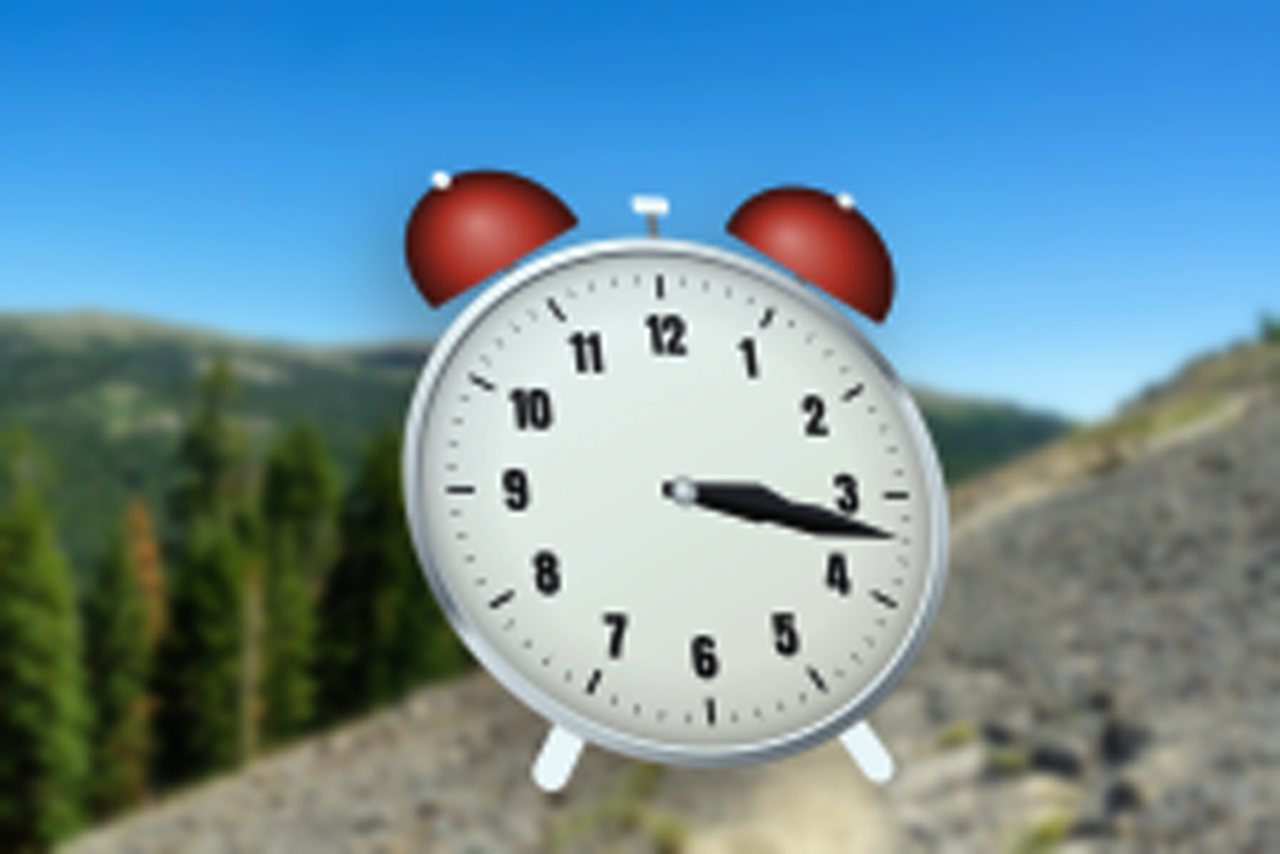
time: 3:17
